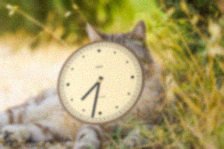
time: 7:32
